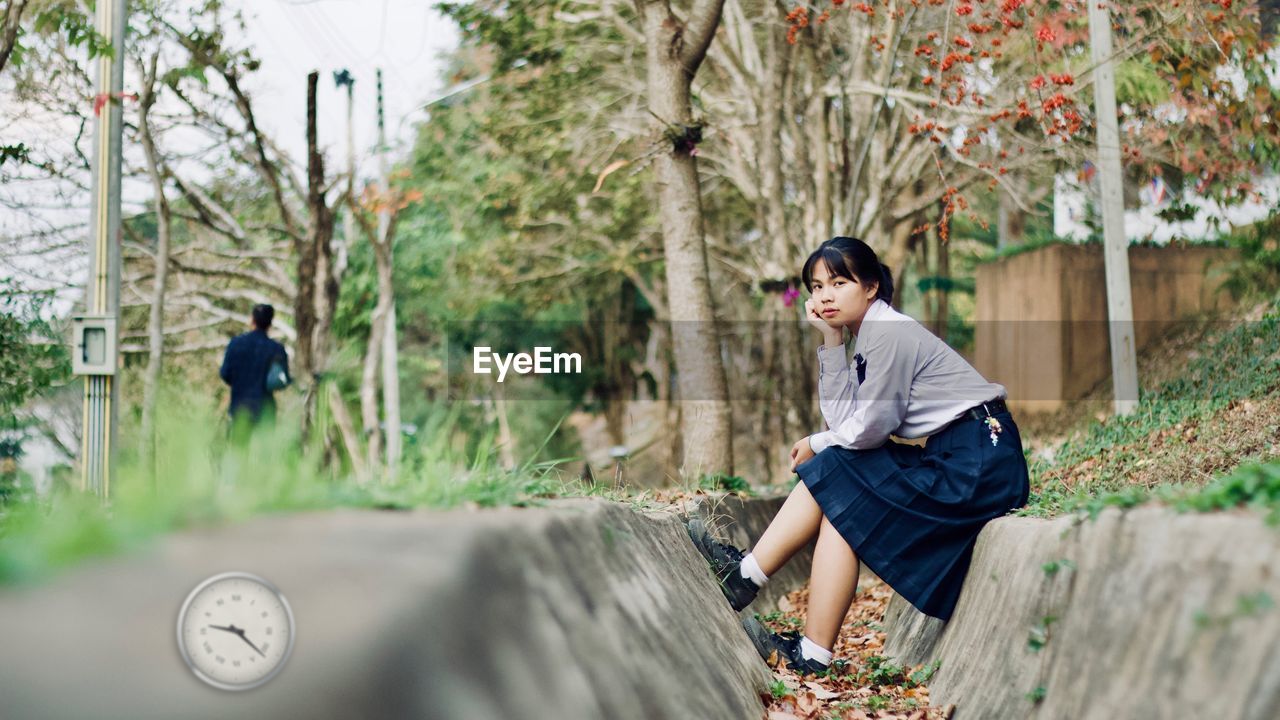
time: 9:22
